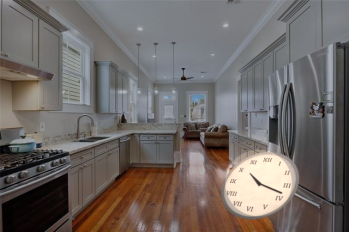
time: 10:18
